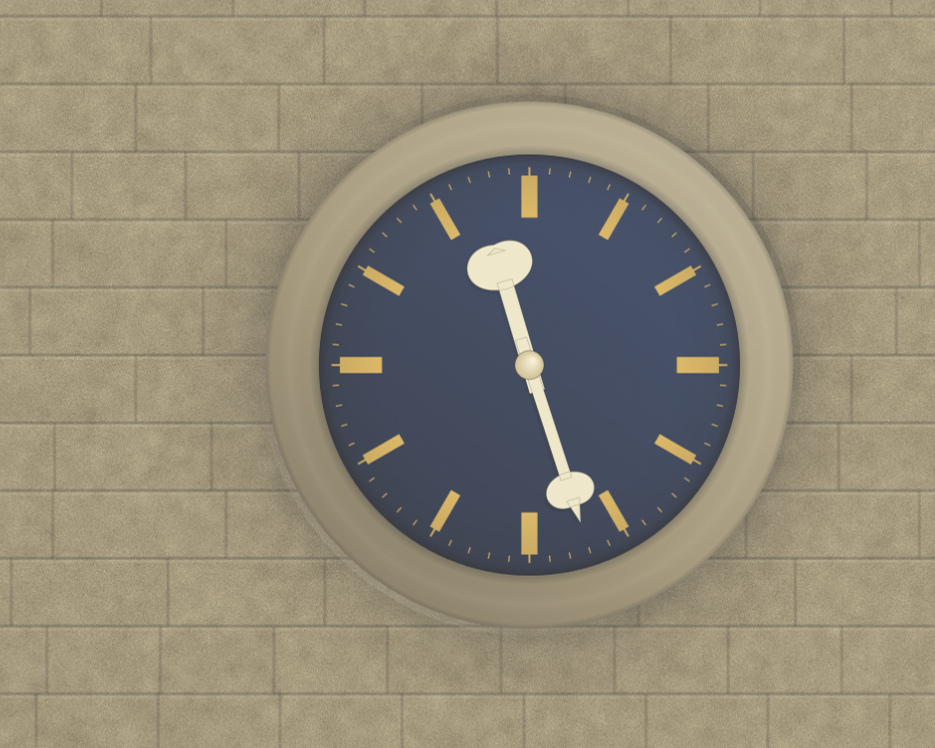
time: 11:27
